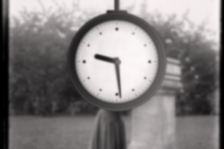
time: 9:29
